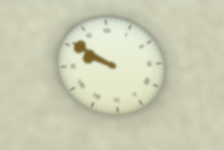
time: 9:51
